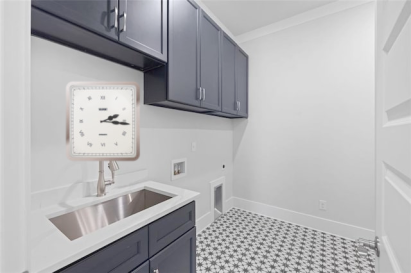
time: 2:16
